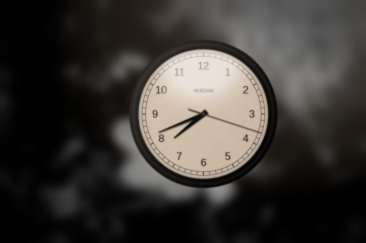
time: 7:41:18
